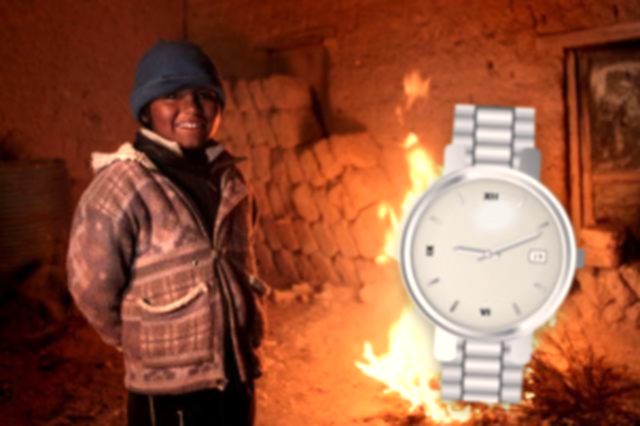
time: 9:11
